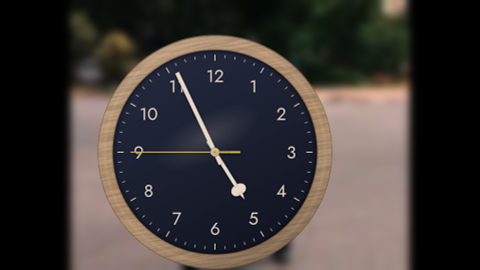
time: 4:55:45
